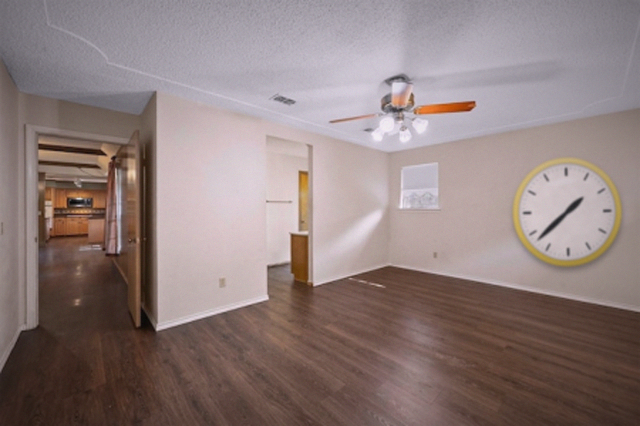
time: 1:38
